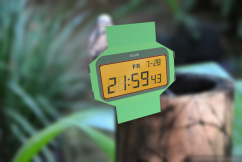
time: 21:59:43
